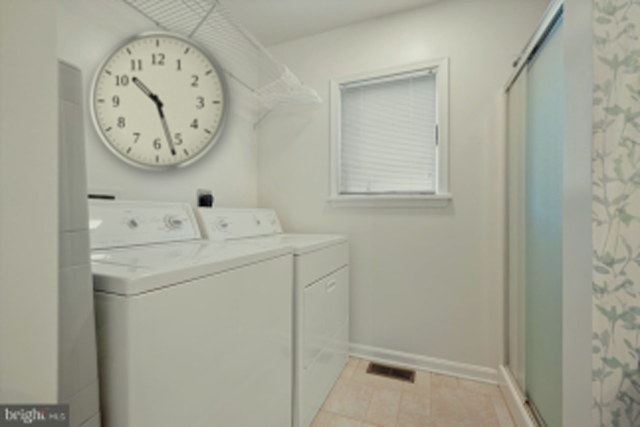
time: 10:27
